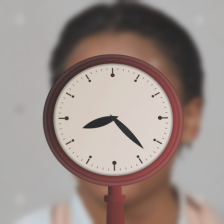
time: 8:23
